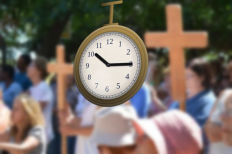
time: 10:15
